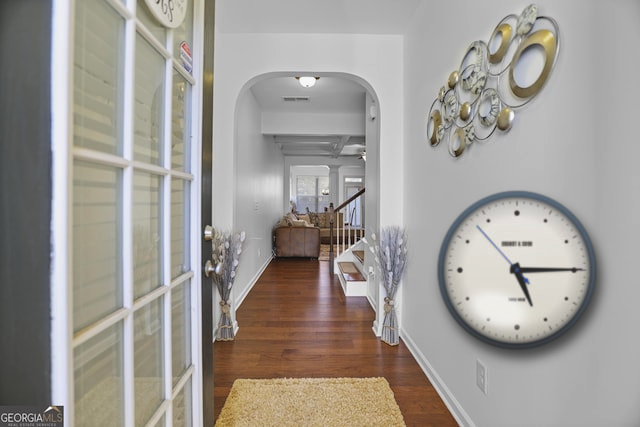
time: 5:14:53
